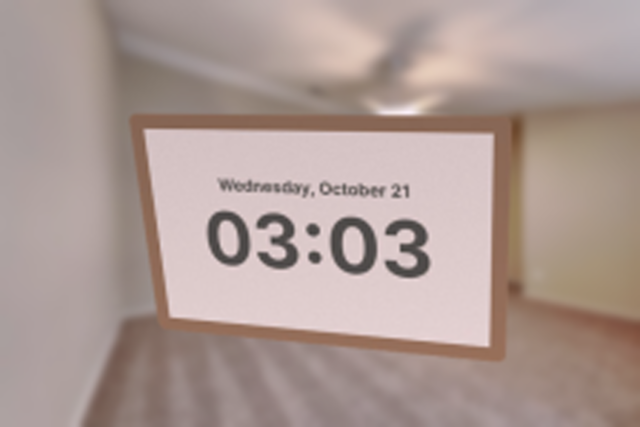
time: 3:03
